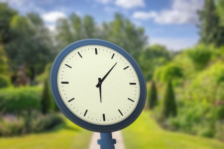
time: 6:07
